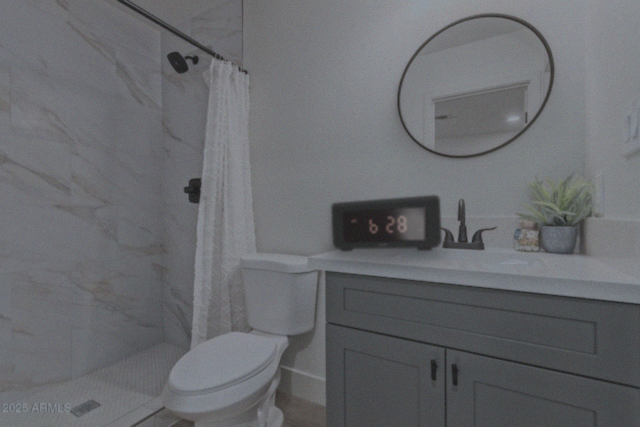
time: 6:28
